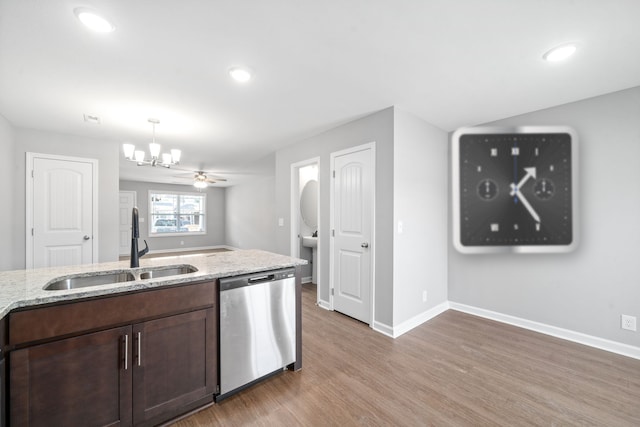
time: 1:24
